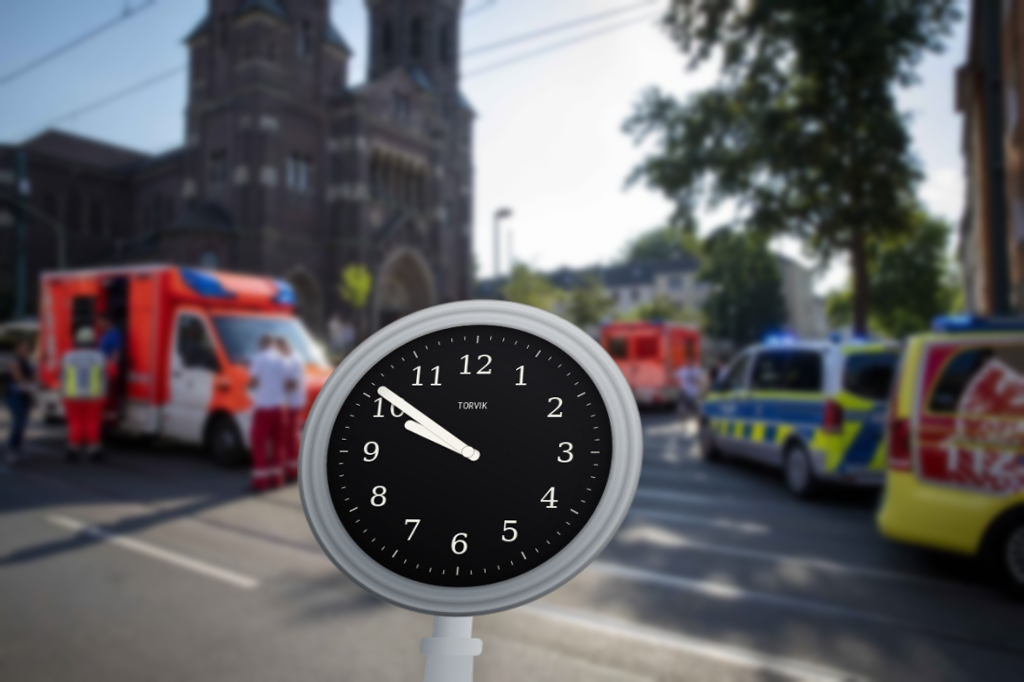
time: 9:51
